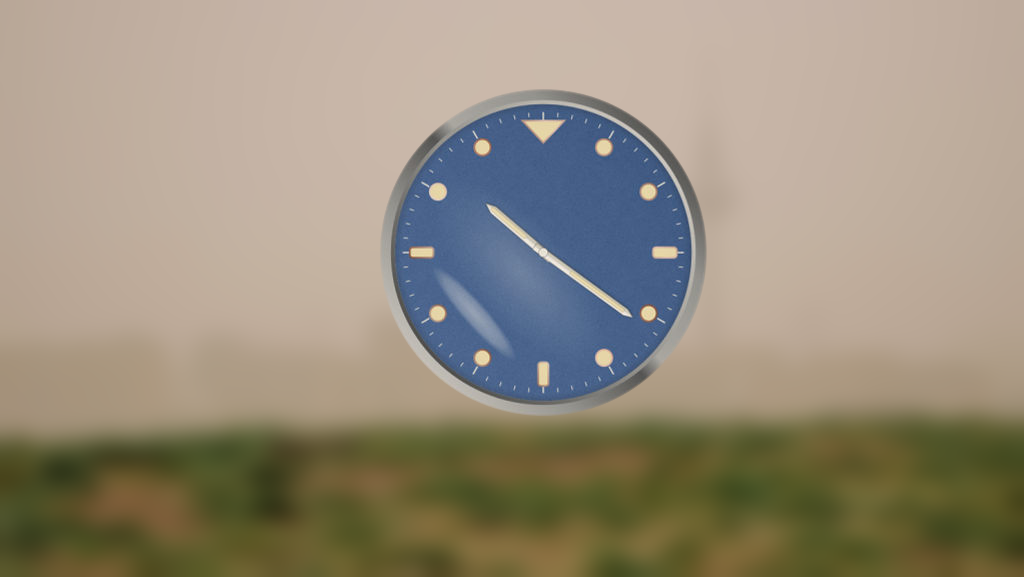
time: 10:21
